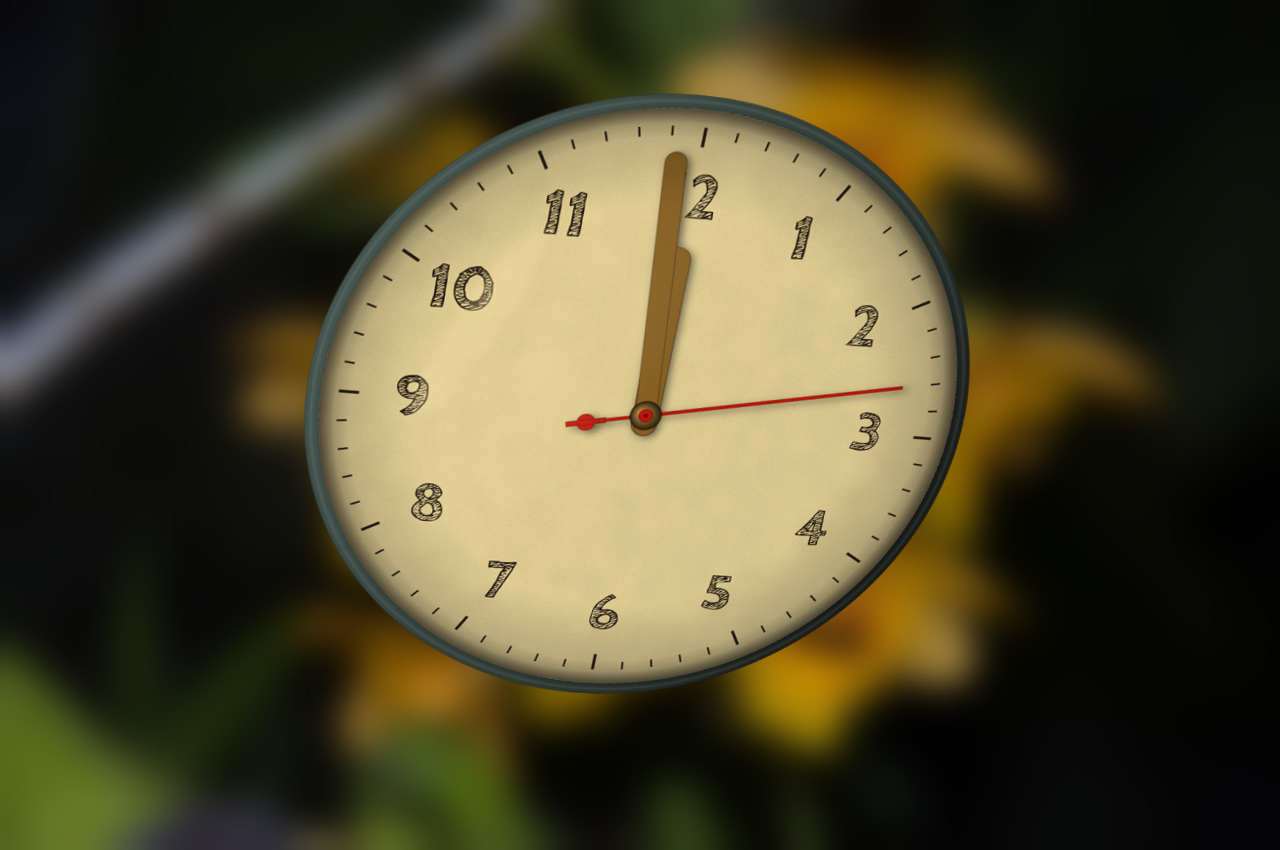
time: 11:59:13
